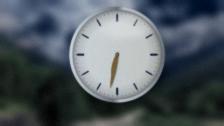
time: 6:32
